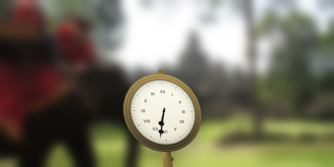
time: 6:32
